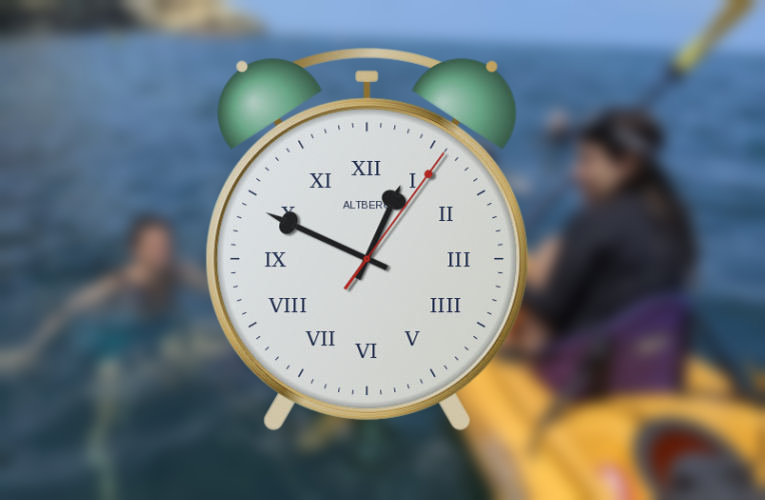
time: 12:49:06
